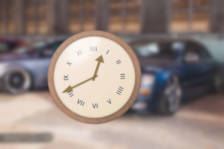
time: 12:41
